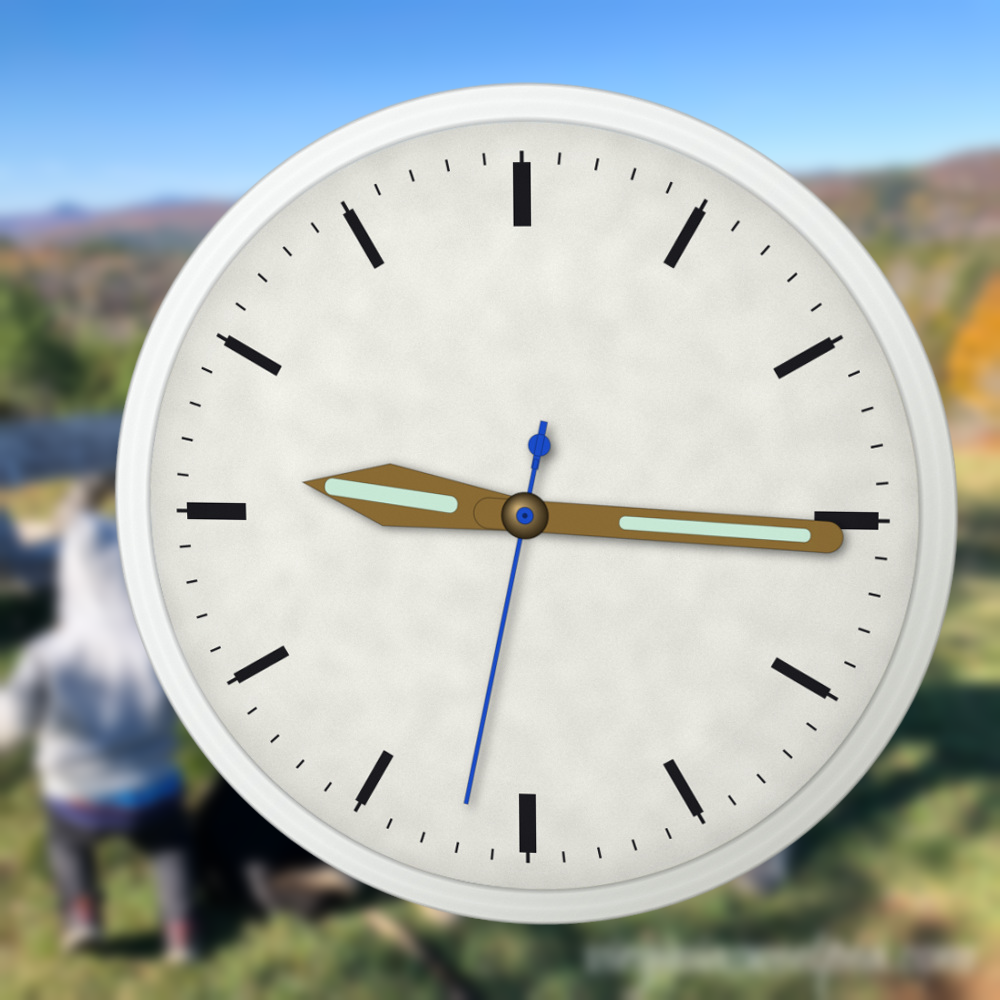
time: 9:15:32
